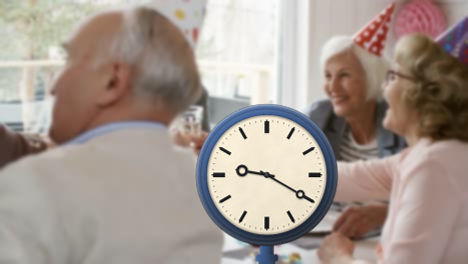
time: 9:20
